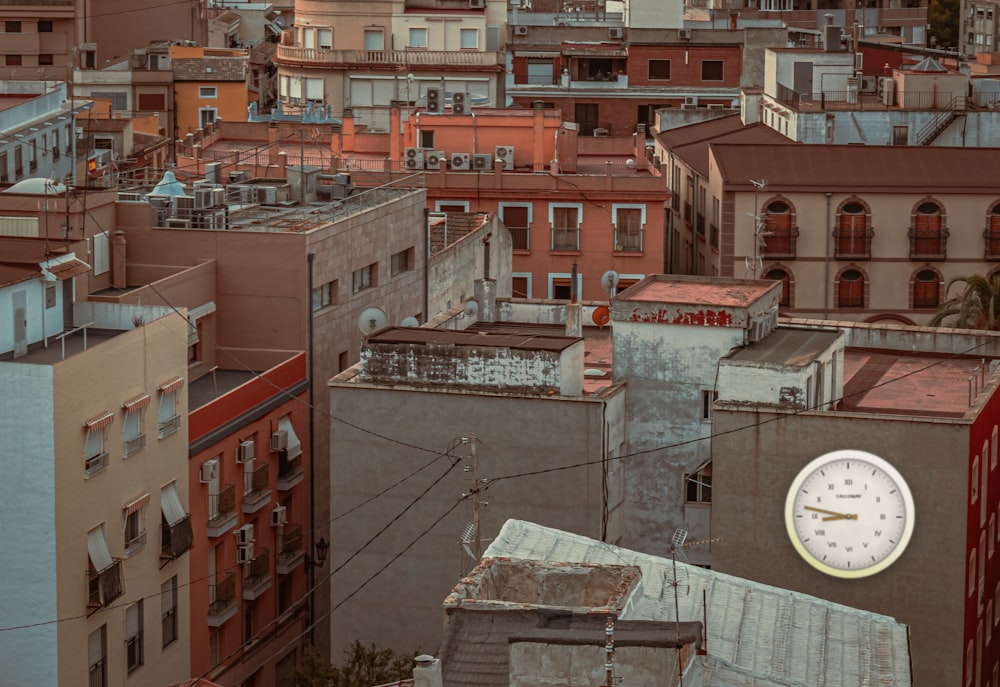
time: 8:47
